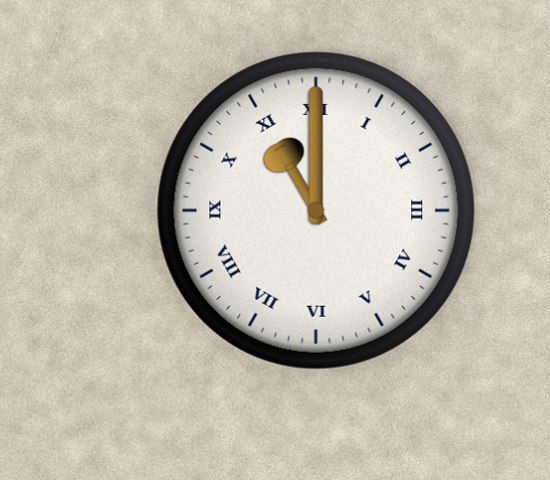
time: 11:00
